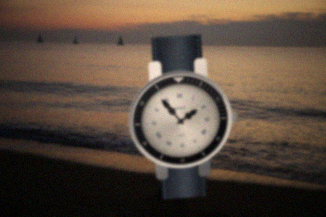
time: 1:54
